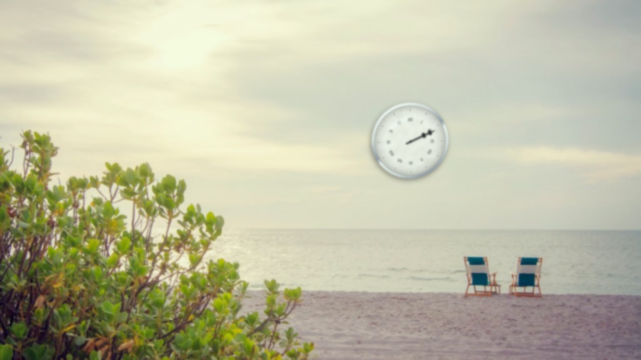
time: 2:11
